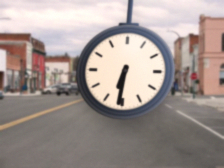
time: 6:31
